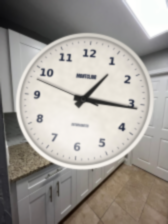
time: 1:15:48
